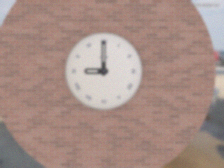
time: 9:00
